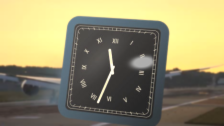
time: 11:33
